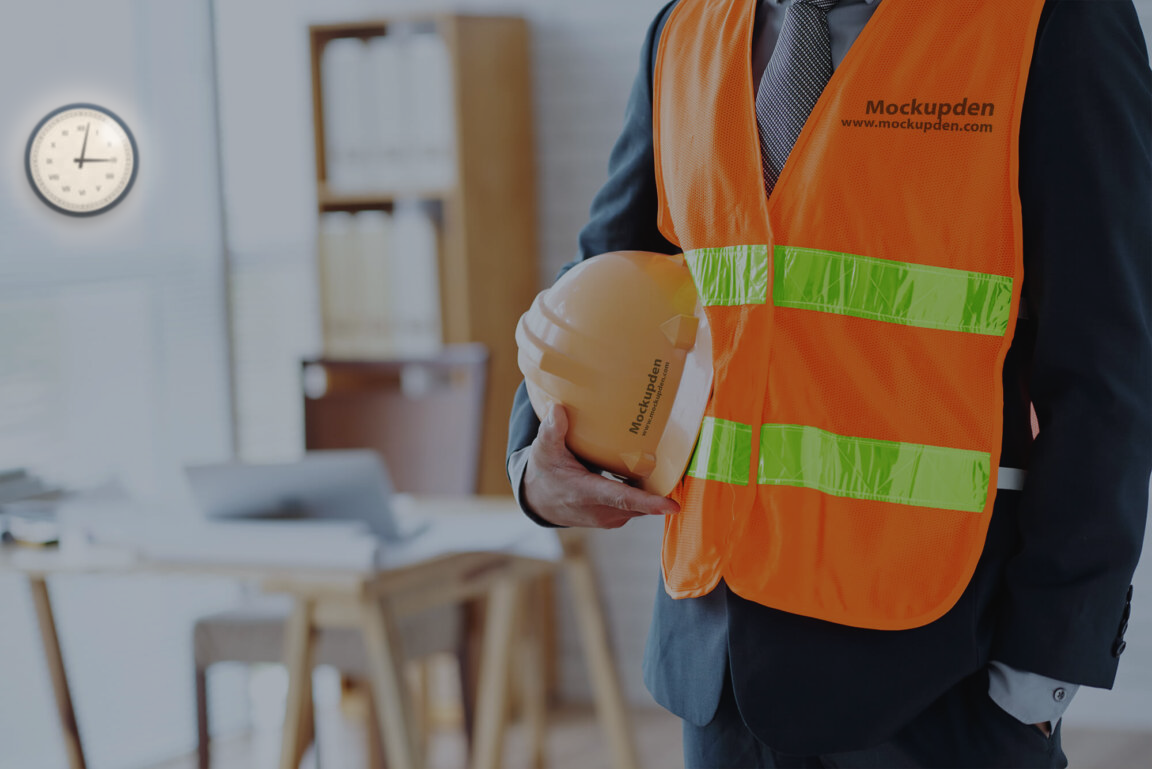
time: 3:02
